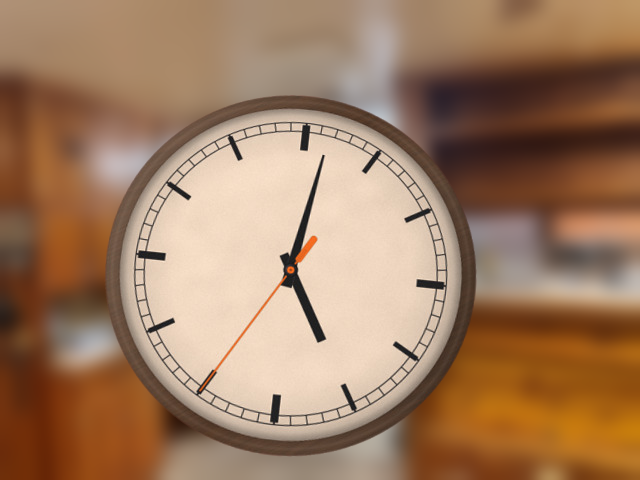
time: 5:01:35
